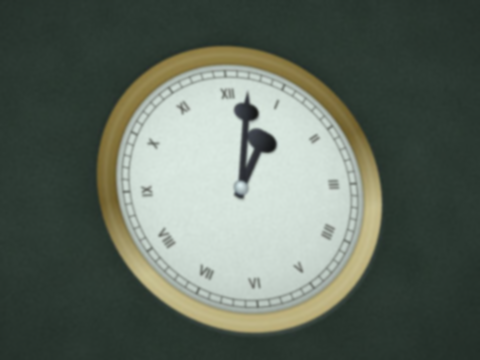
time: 1:02
